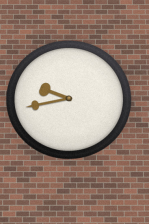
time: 9:43
